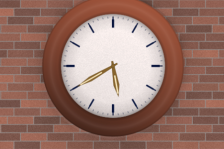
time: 5:40
